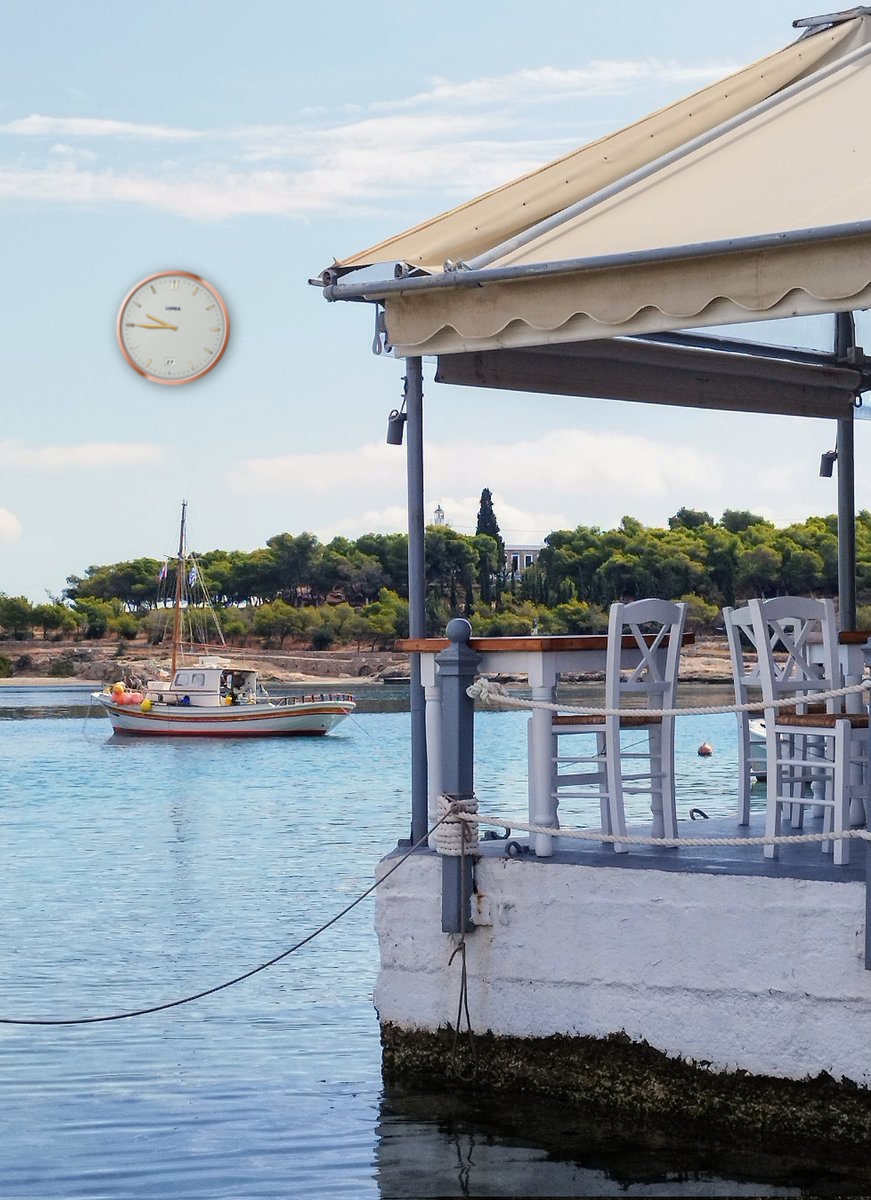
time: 9:45
